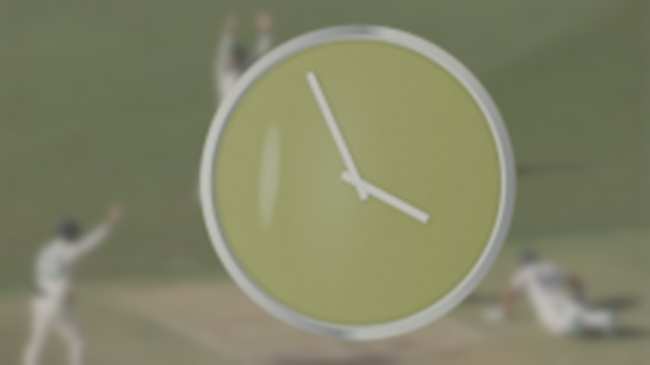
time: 3:56
